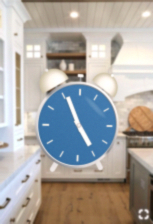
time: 4:56
